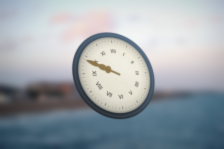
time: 9:49
